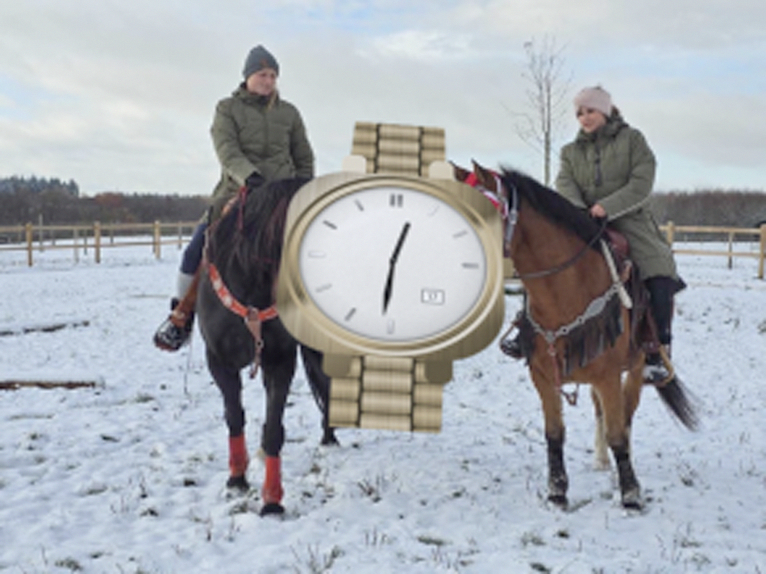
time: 12:31
